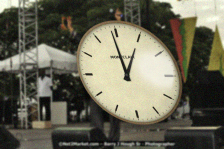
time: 12:59
